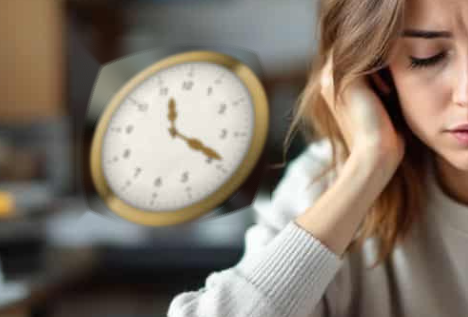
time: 11:19
